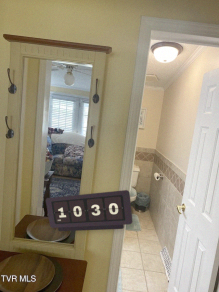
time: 10:30
